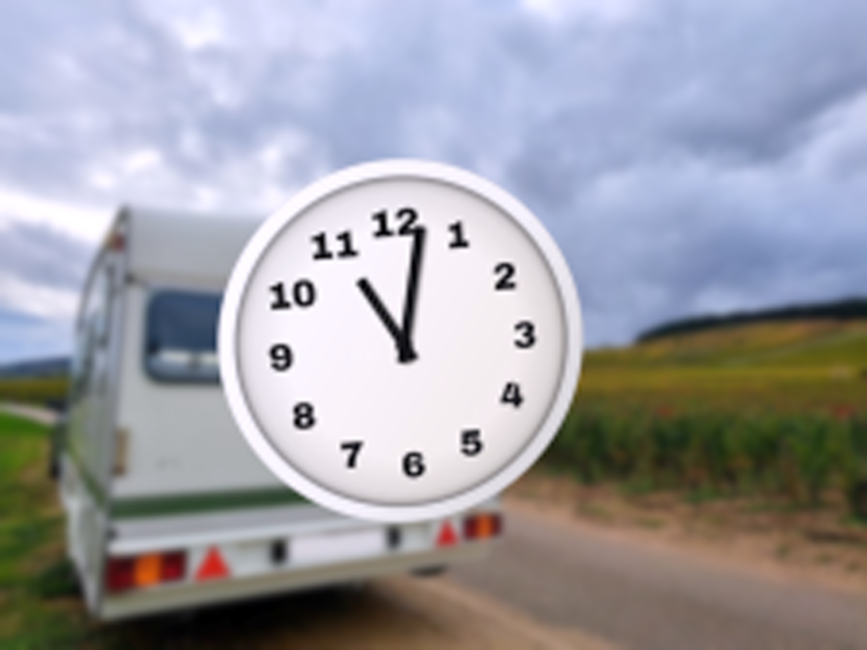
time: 11:02
